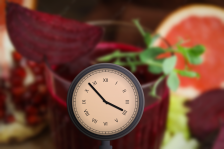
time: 3:53
